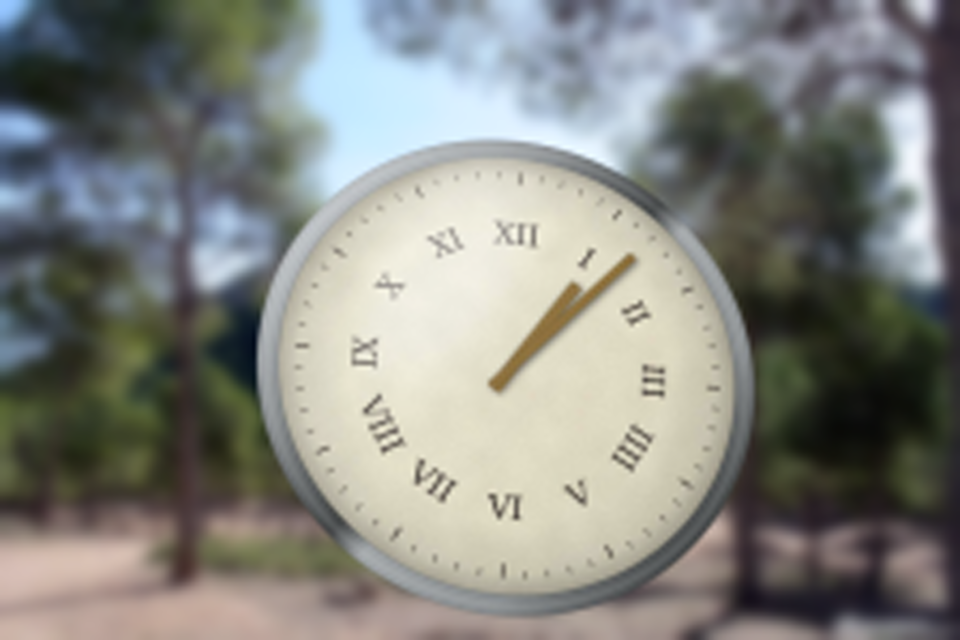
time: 1:07
